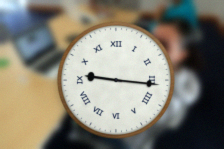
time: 9:16
